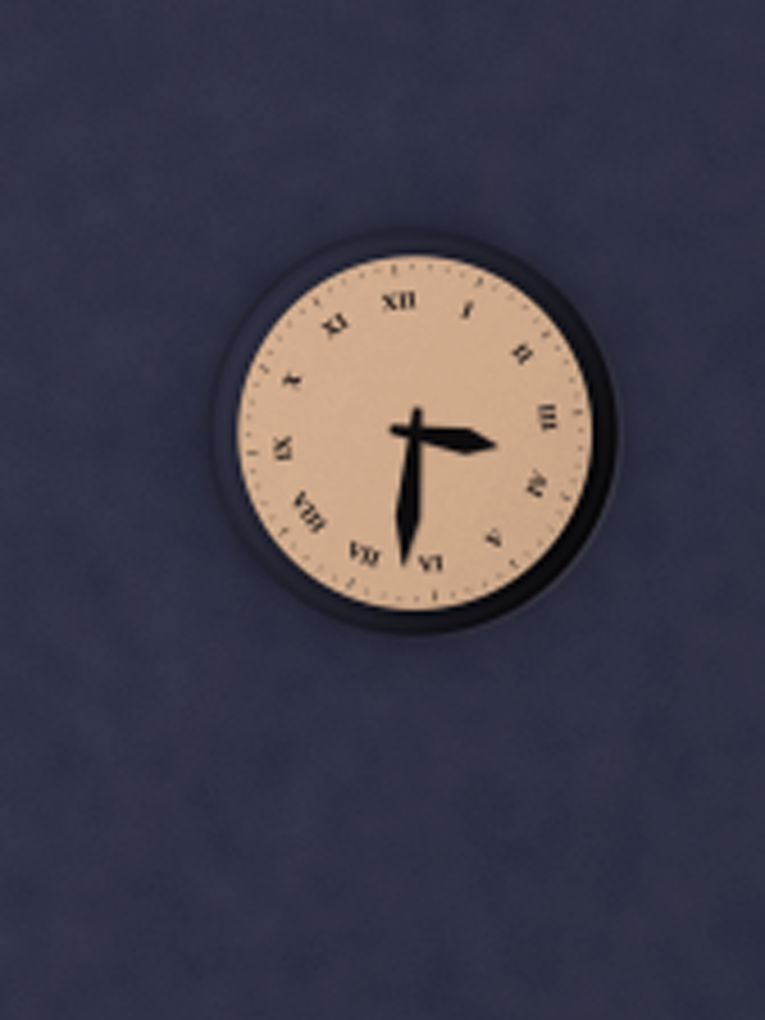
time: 3:32
